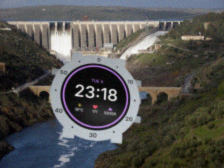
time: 23:18
